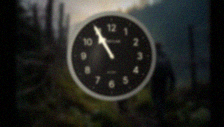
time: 10:55
